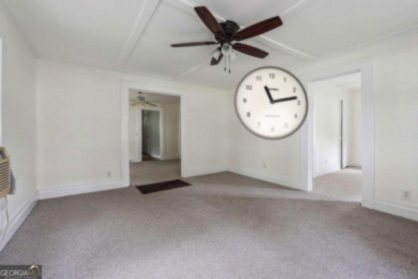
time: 11:13
